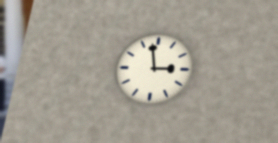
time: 2:58
